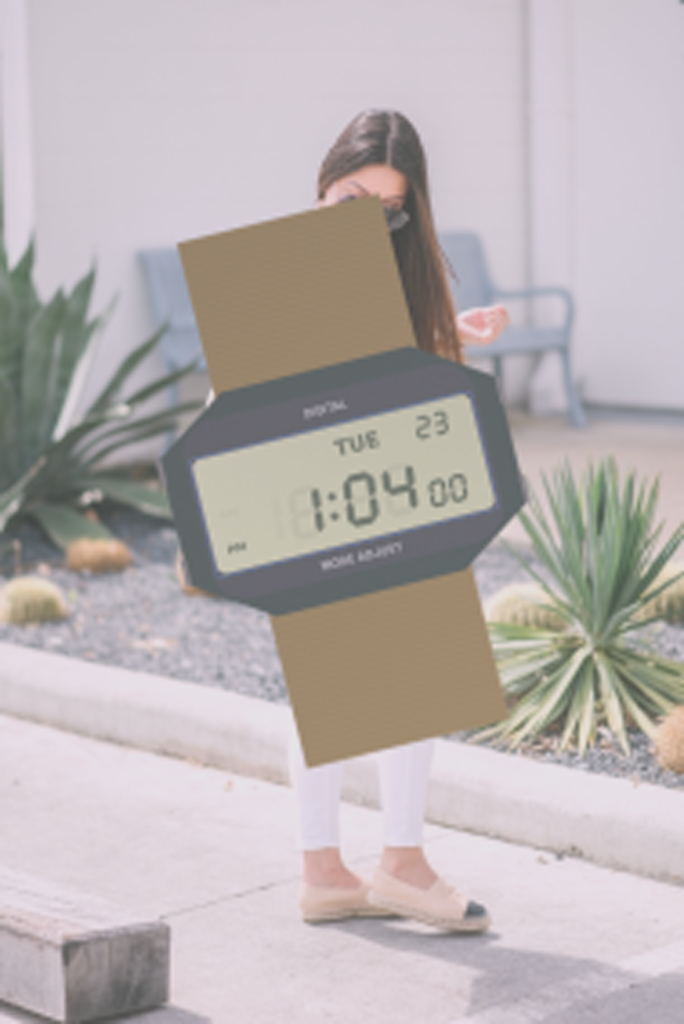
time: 1:04:00
